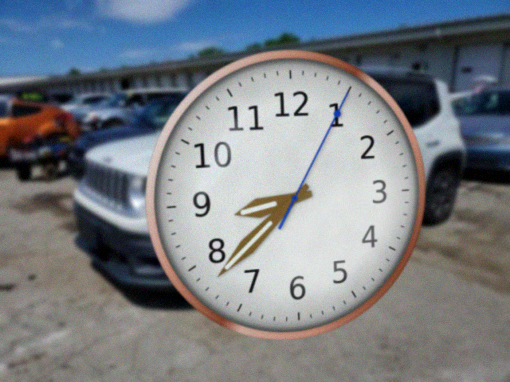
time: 8:38:05
